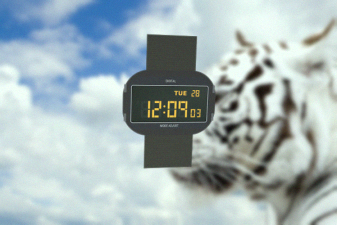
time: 12:09:03
